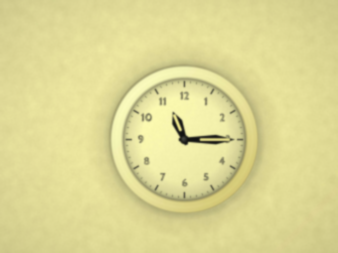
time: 11:15
